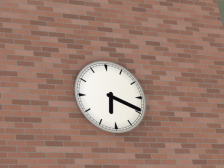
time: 6:19
